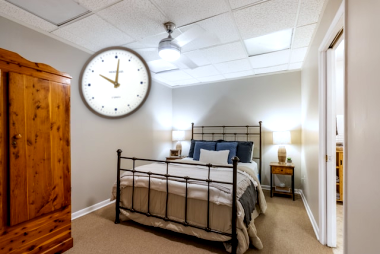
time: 10:01
